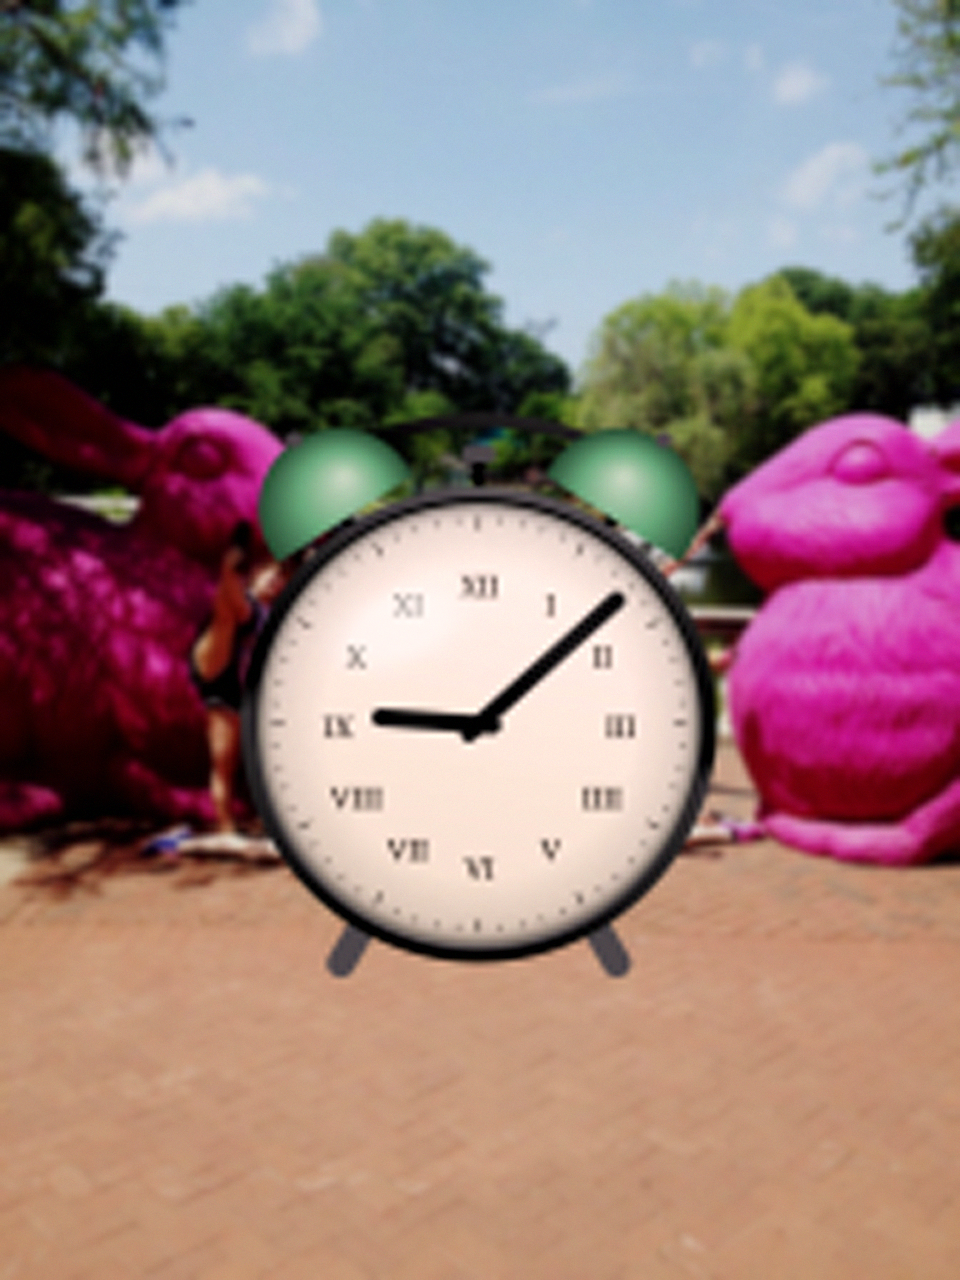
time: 9:08
